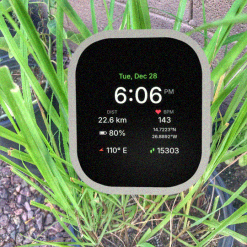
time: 6:06
